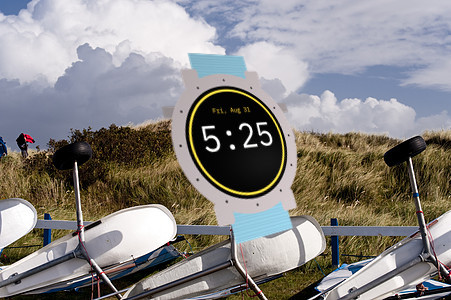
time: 5:25
